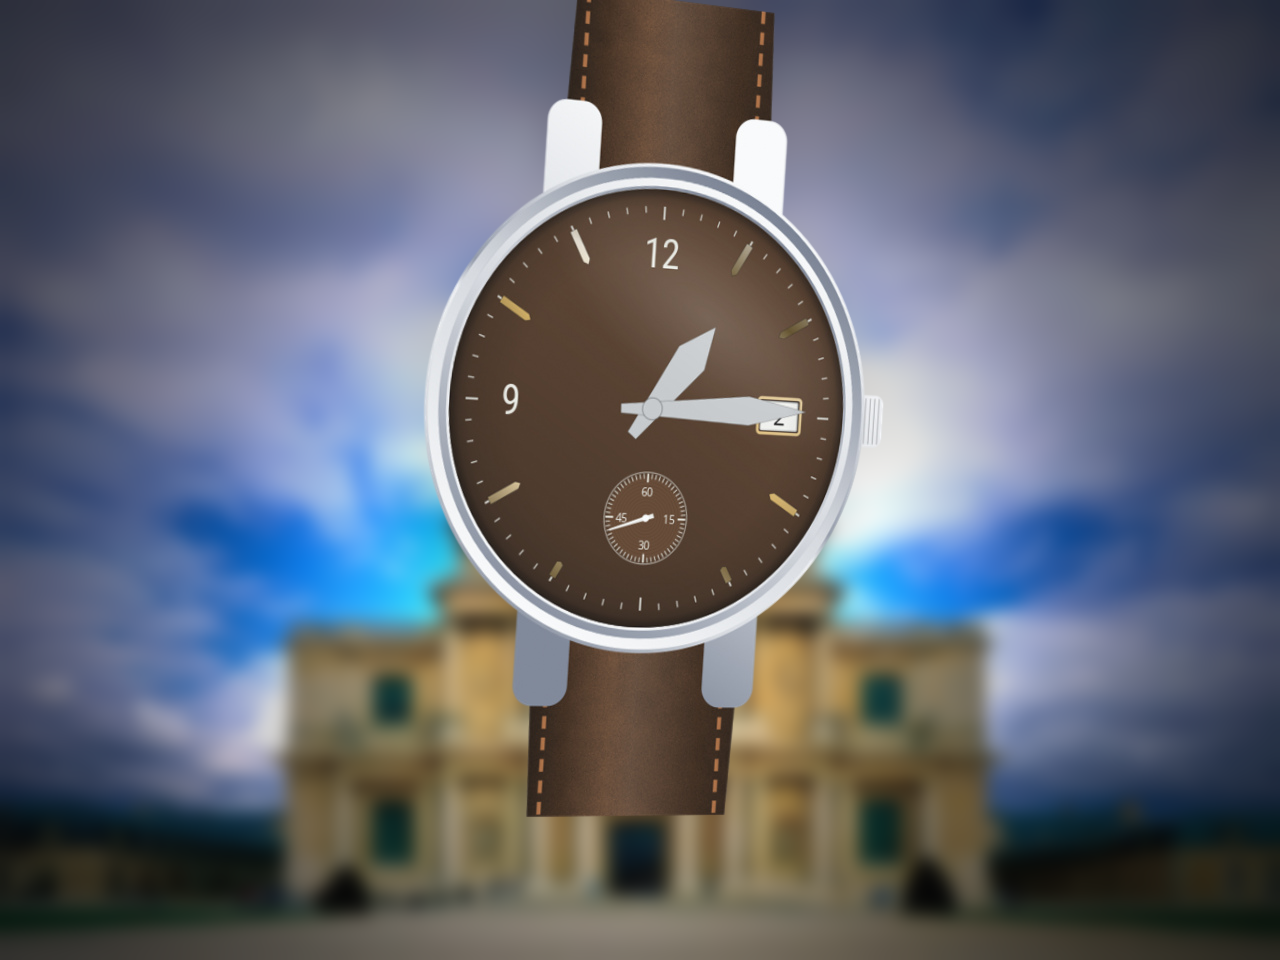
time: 1:14:42
